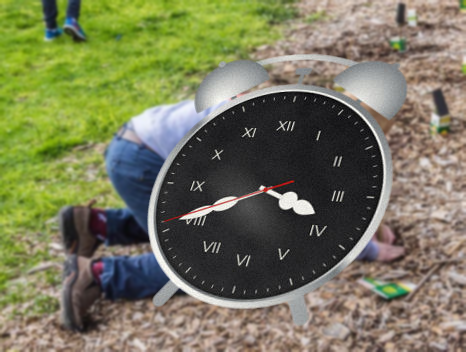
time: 3:40:41
